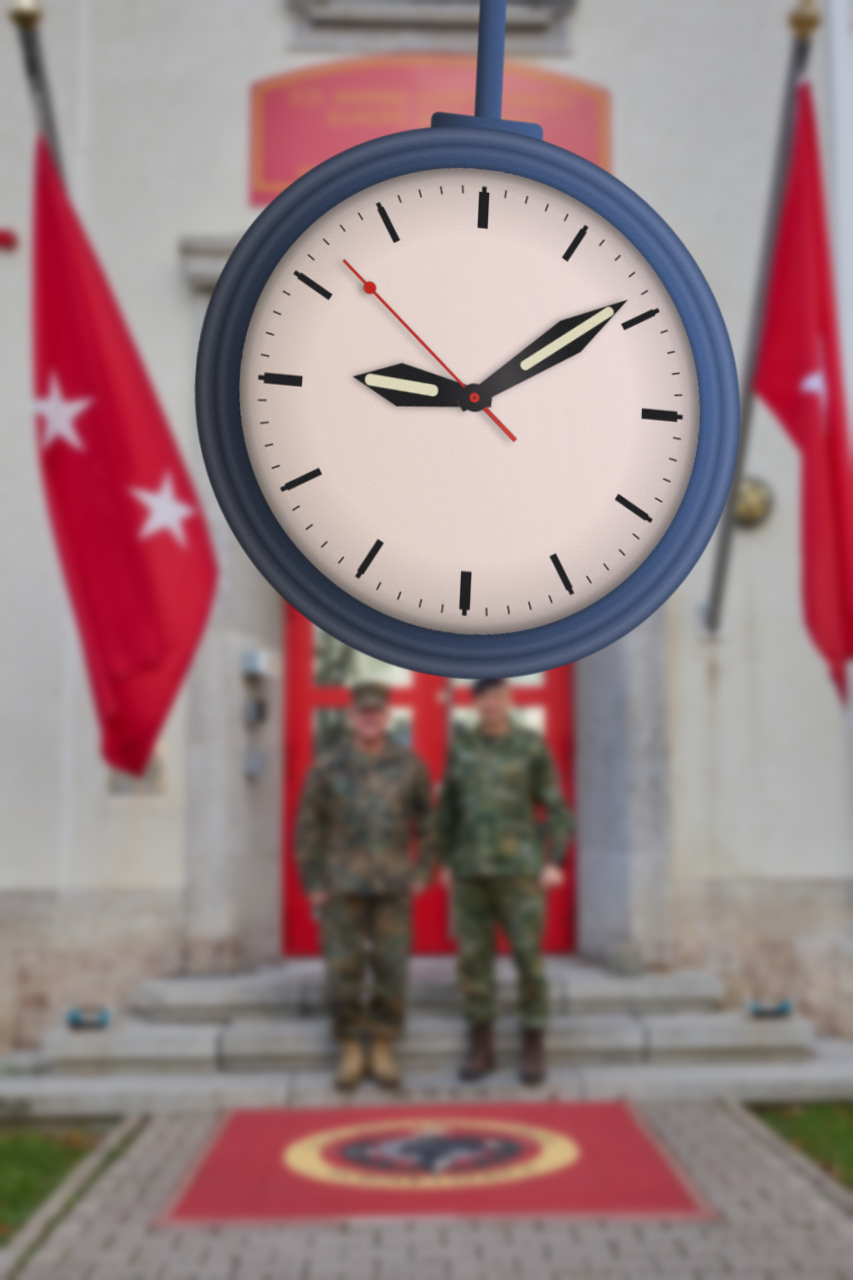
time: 9:08:52
